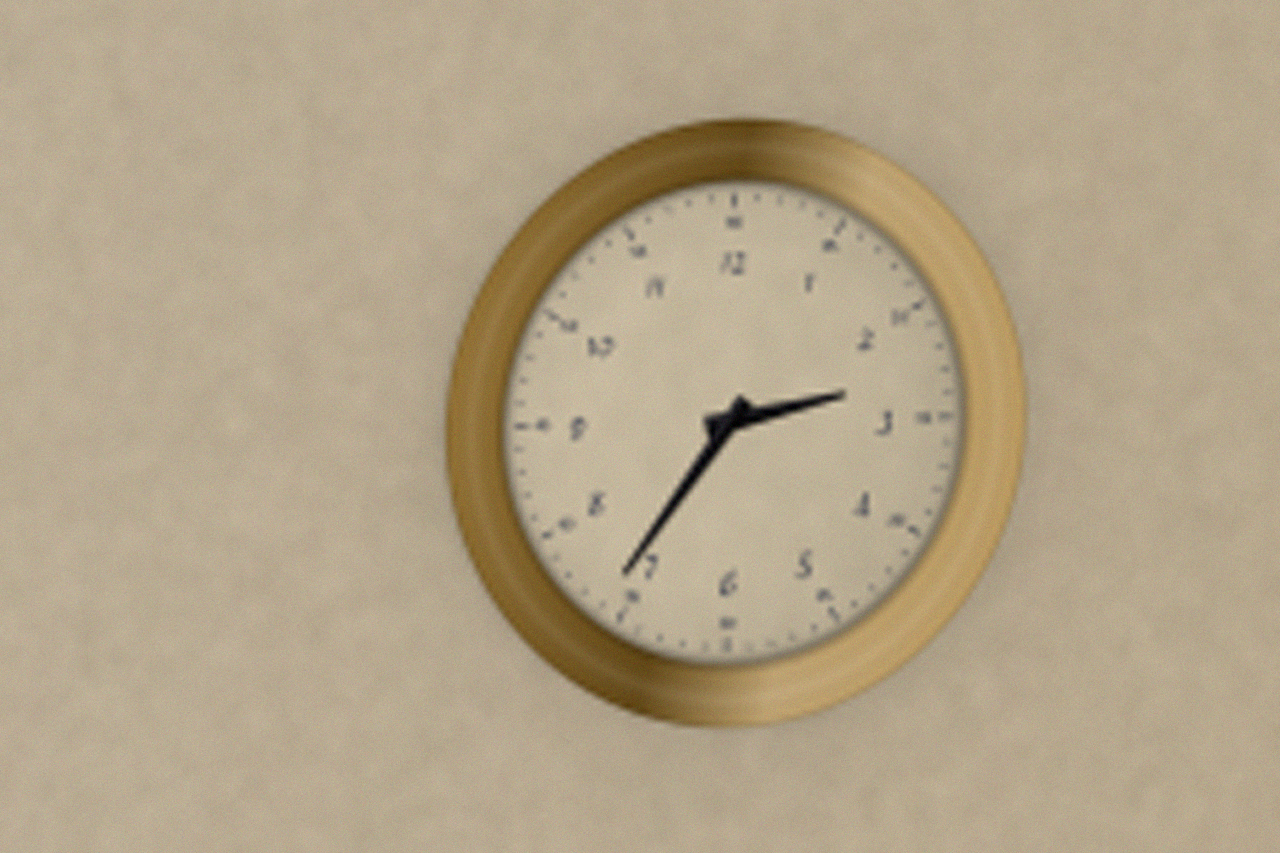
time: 2:36
